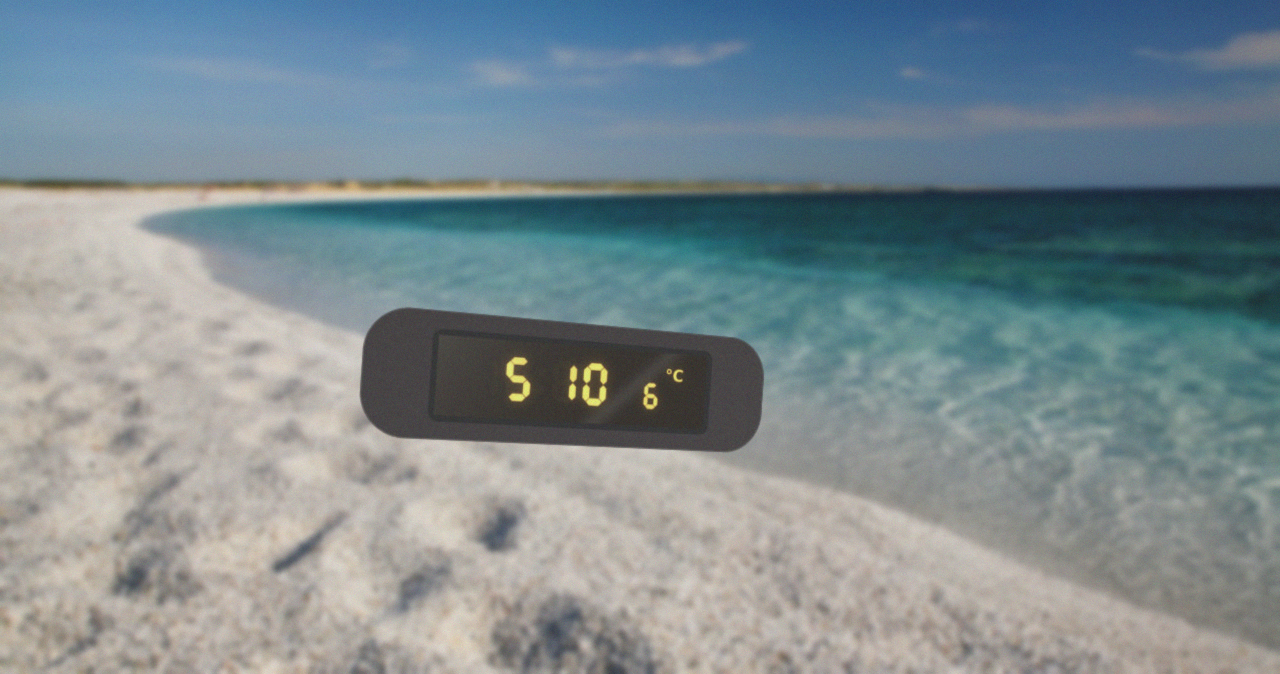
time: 5:10
